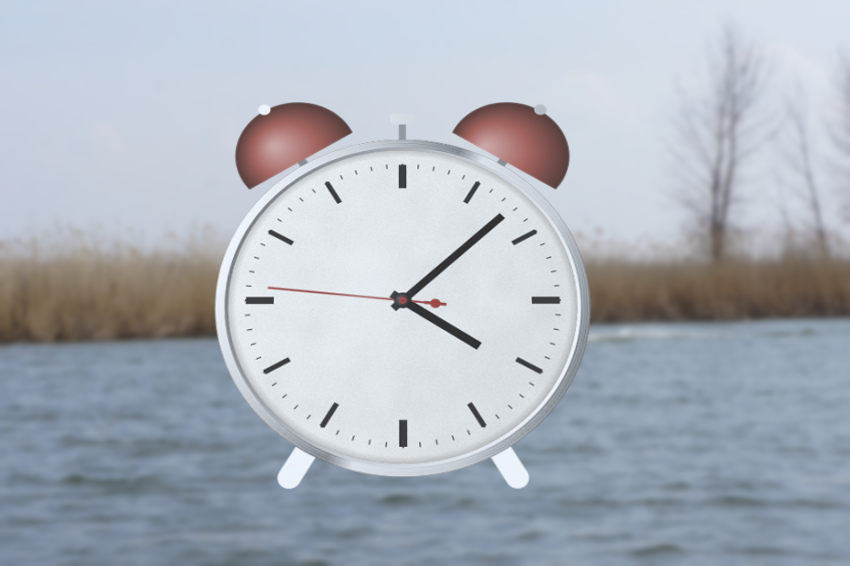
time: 4:07:46
